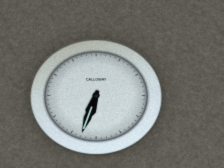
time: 6:33
